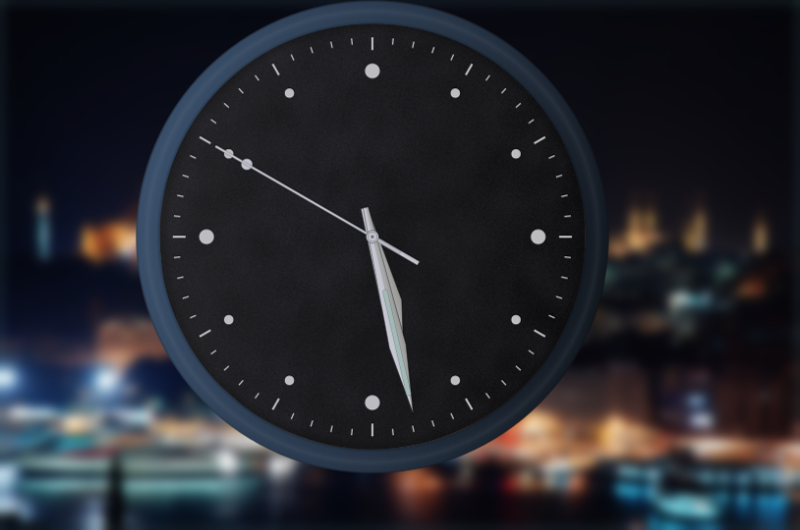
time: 5:27:50
